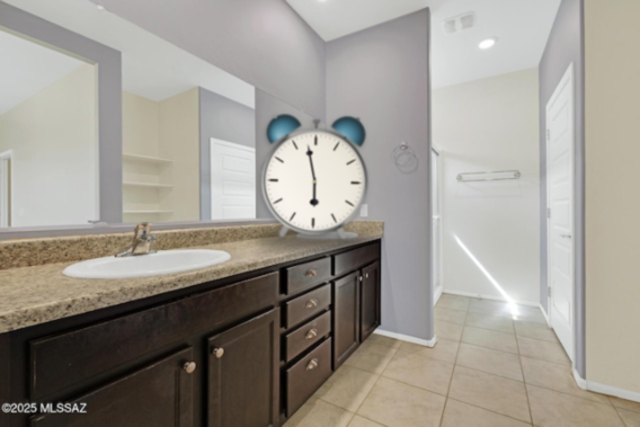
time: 5:58
